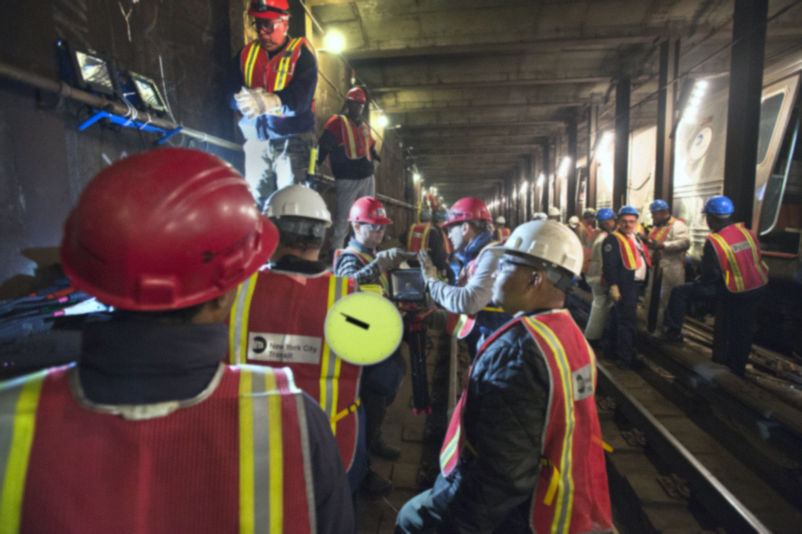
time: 9:50
